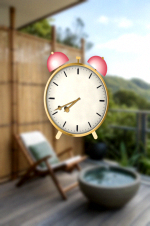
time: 7:41
